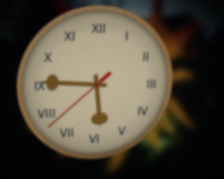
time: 5:45:38
